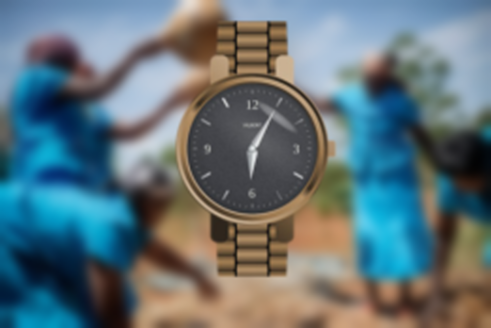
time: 6:05
